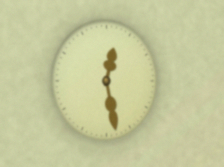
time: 12:28
